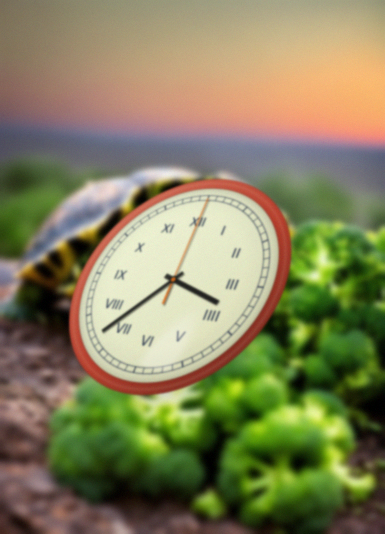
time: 3:37:00
